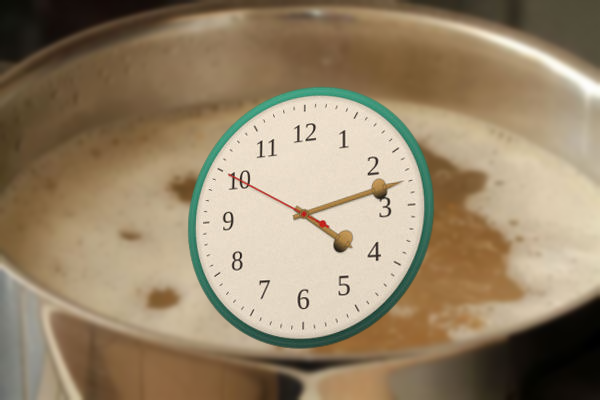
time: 4:12:50
